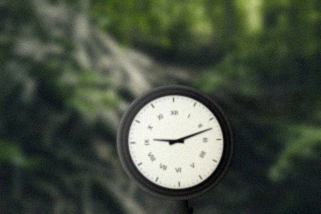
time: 9:12
